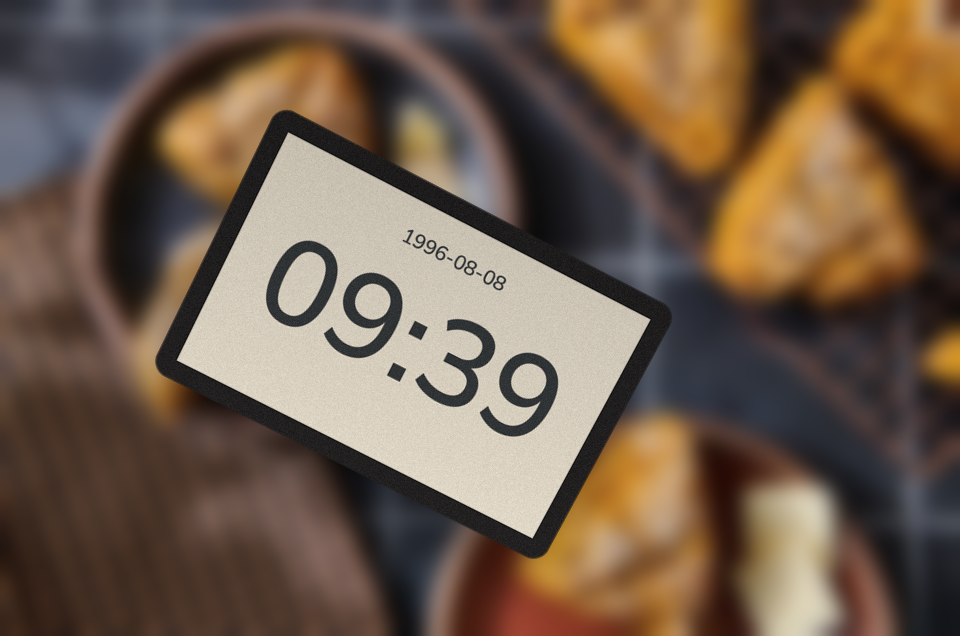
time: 9:39
